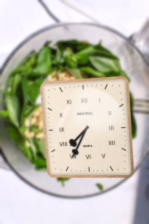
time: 7:35
